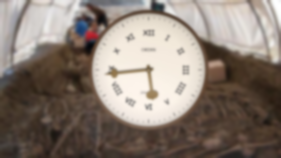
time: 5:44
